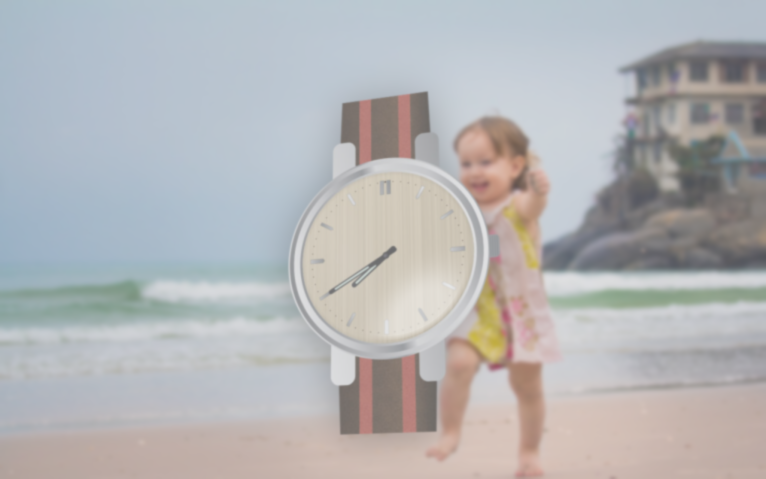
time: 7:40
